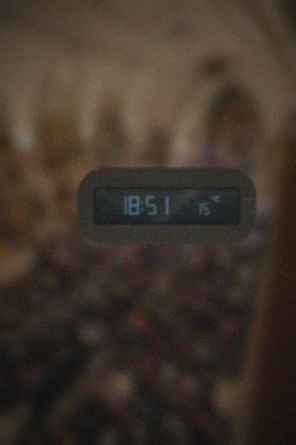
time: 18:51
